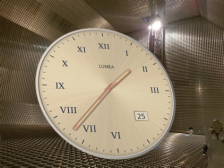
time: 1:37
